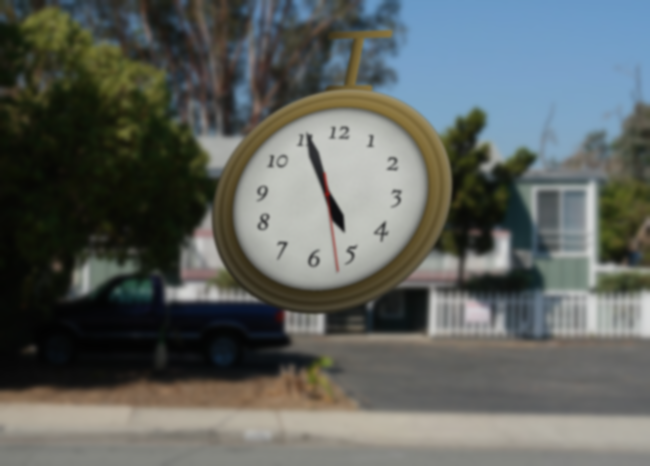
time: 4:55:27
